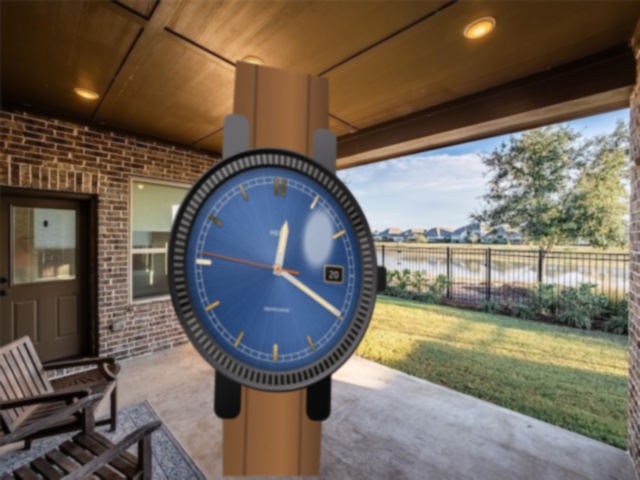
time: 12:19:46
